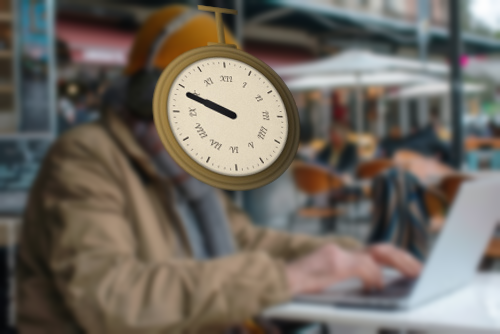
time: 9:49
